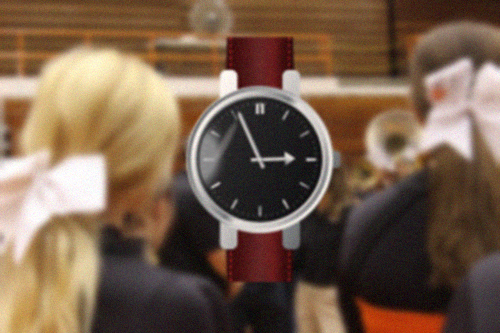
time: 2:56
